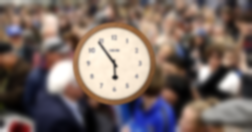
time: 5:54
